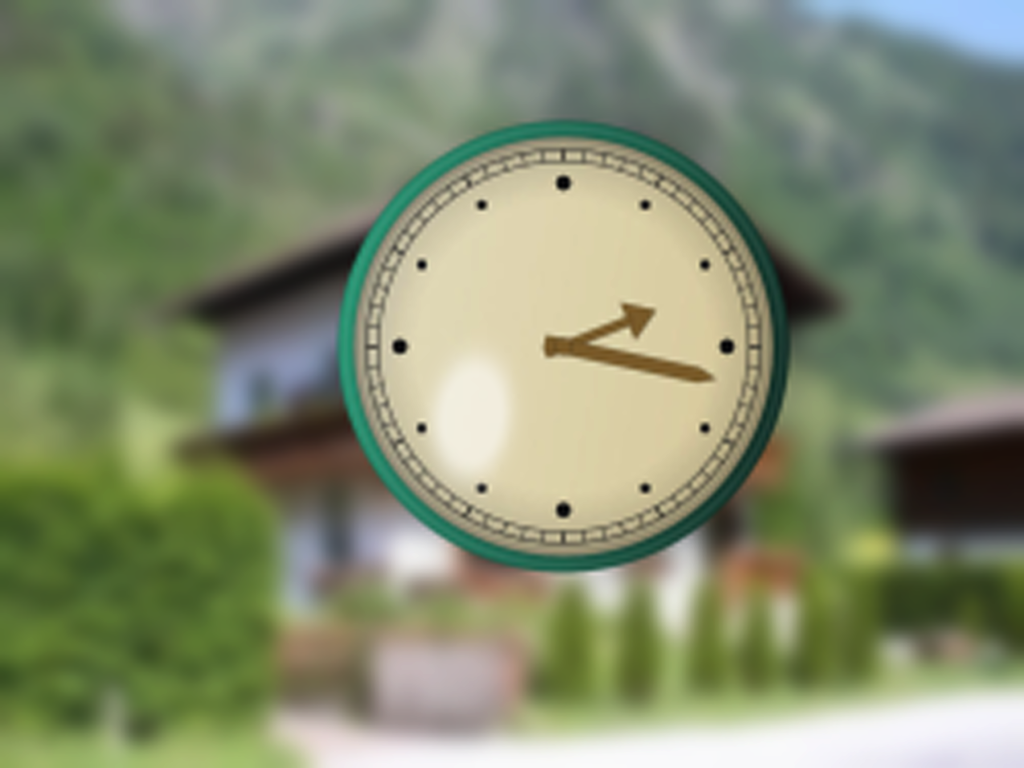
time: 2:17
